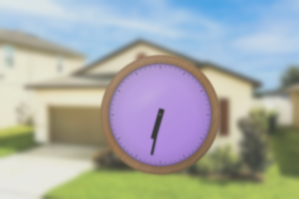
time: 6:32
